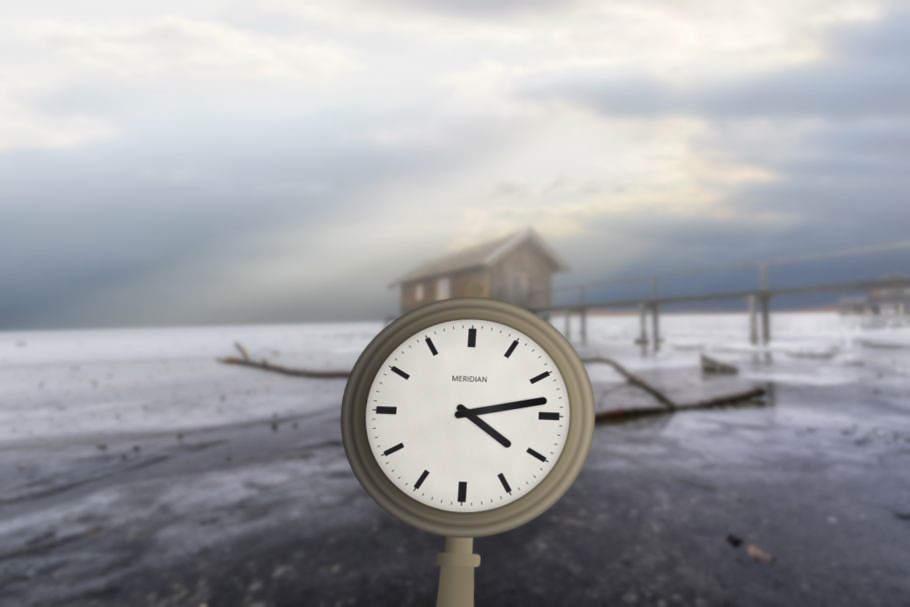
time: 4:13
